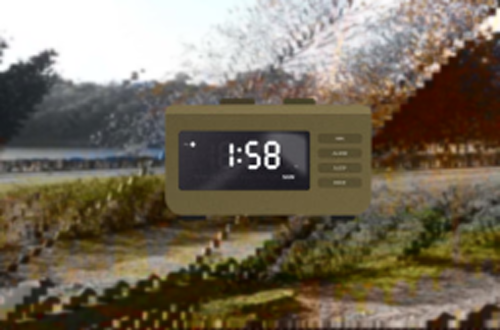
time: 1:58
